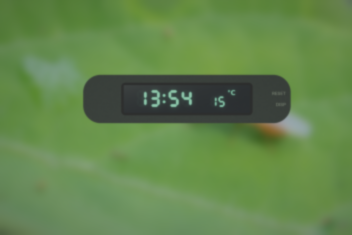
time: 13:54
